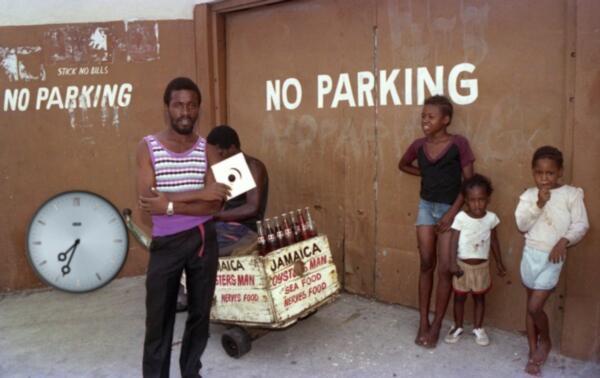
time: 7:34
